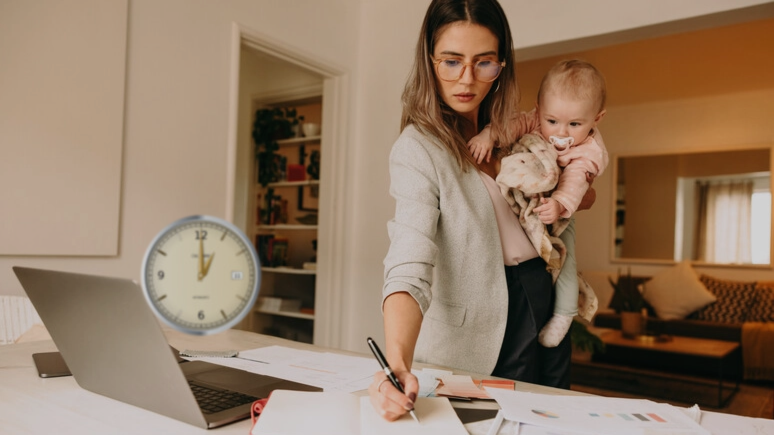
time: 1:00
